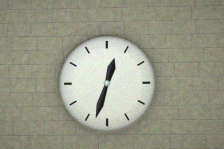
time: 12:33
